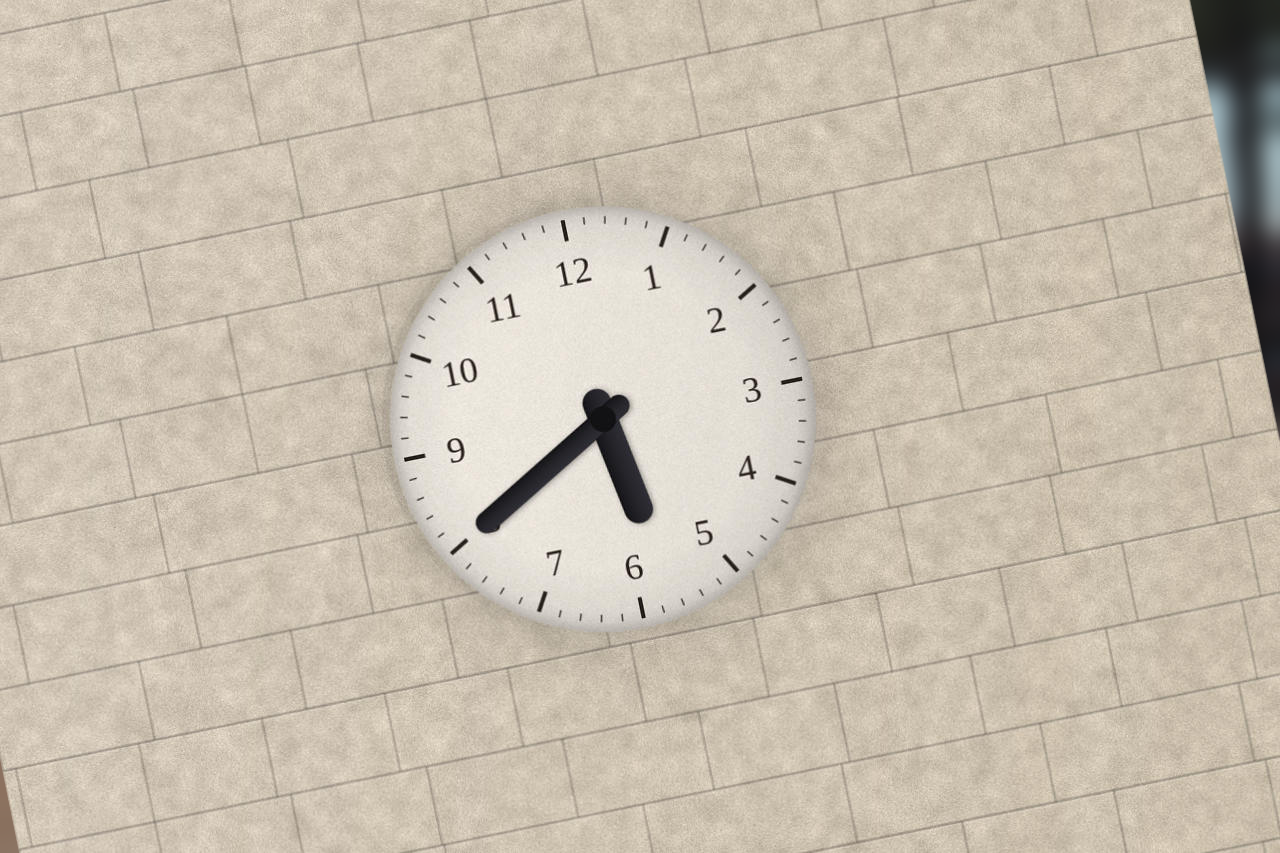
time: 5:40
